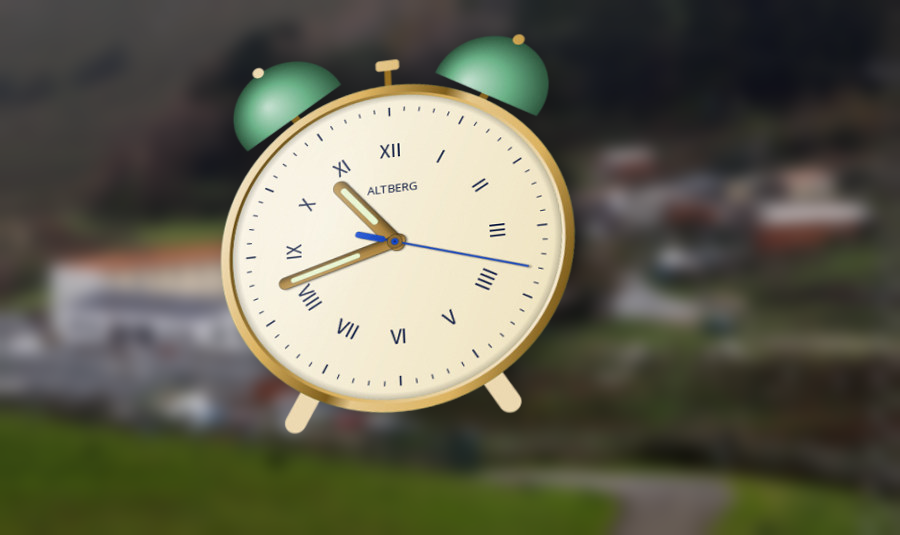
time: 10:42:18
